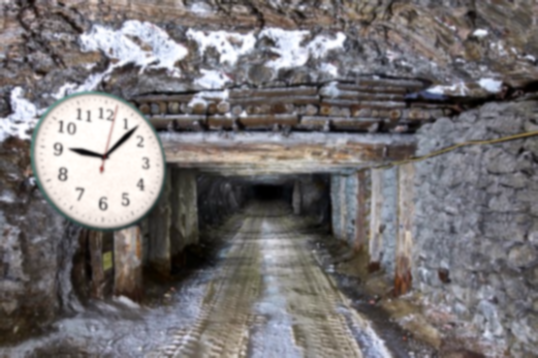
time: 9:07:02
